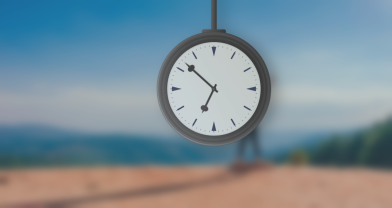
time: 6:52
